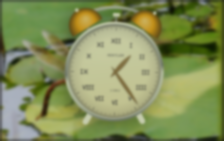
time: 1:24
